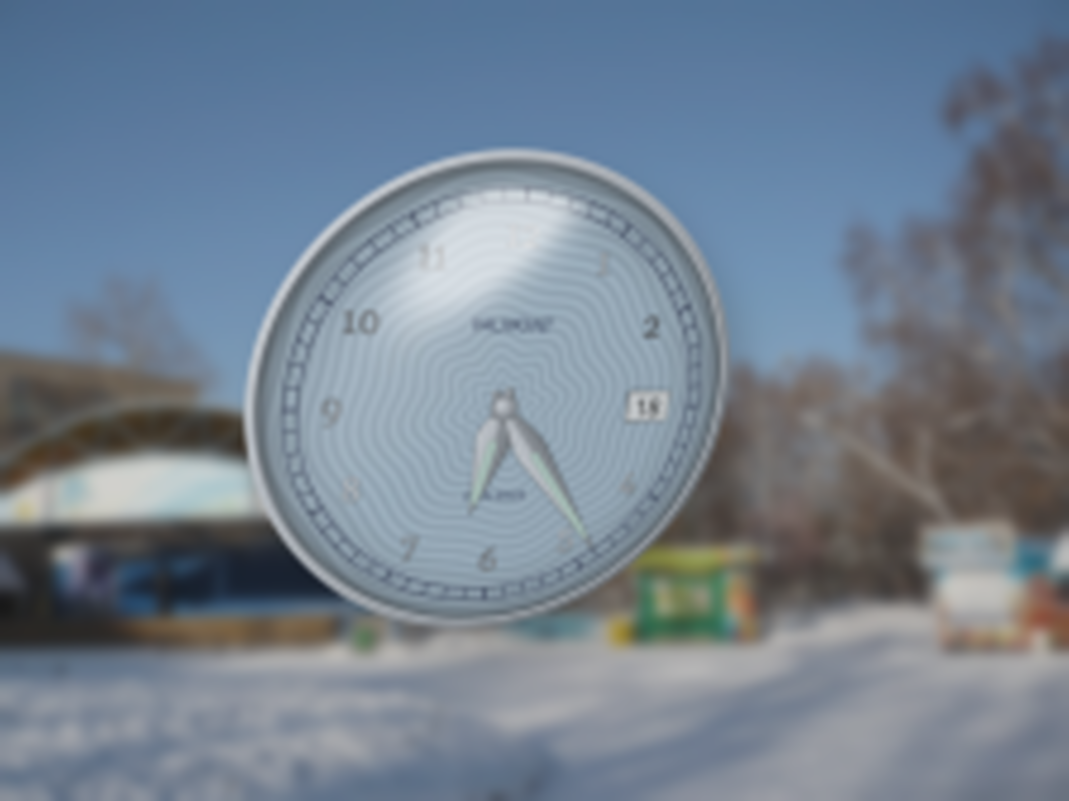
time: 6:24
